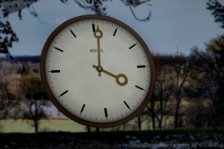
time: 4:01
